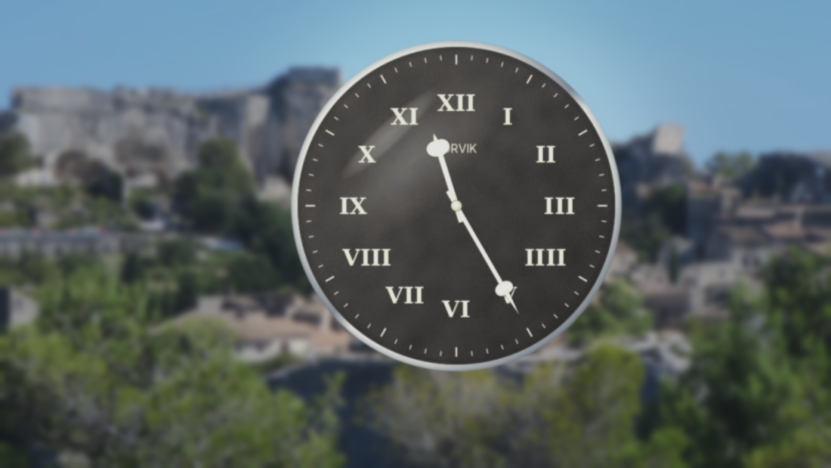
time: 11:25
